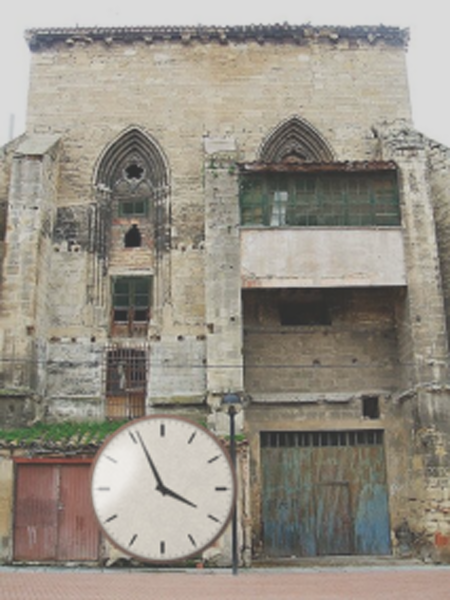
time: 3:56
